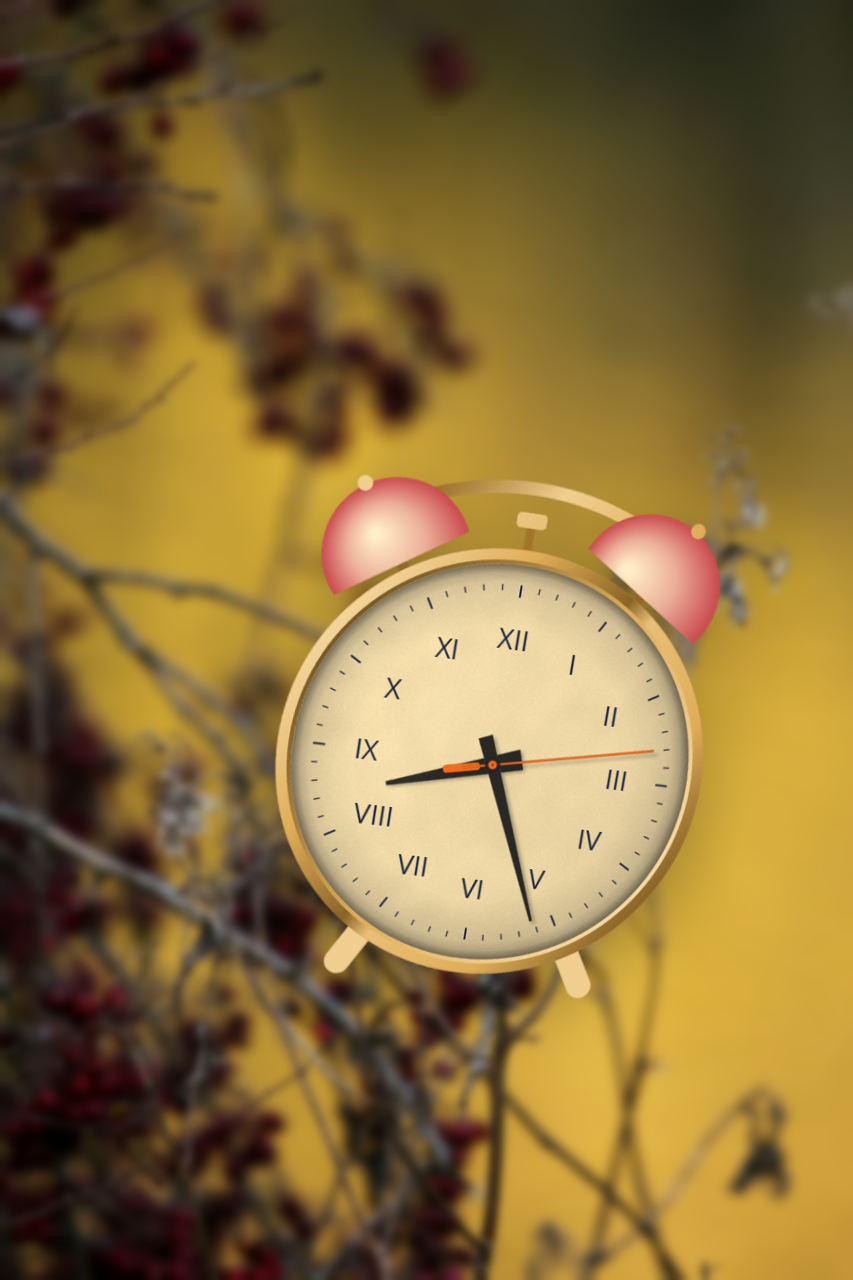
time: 8:26:13
